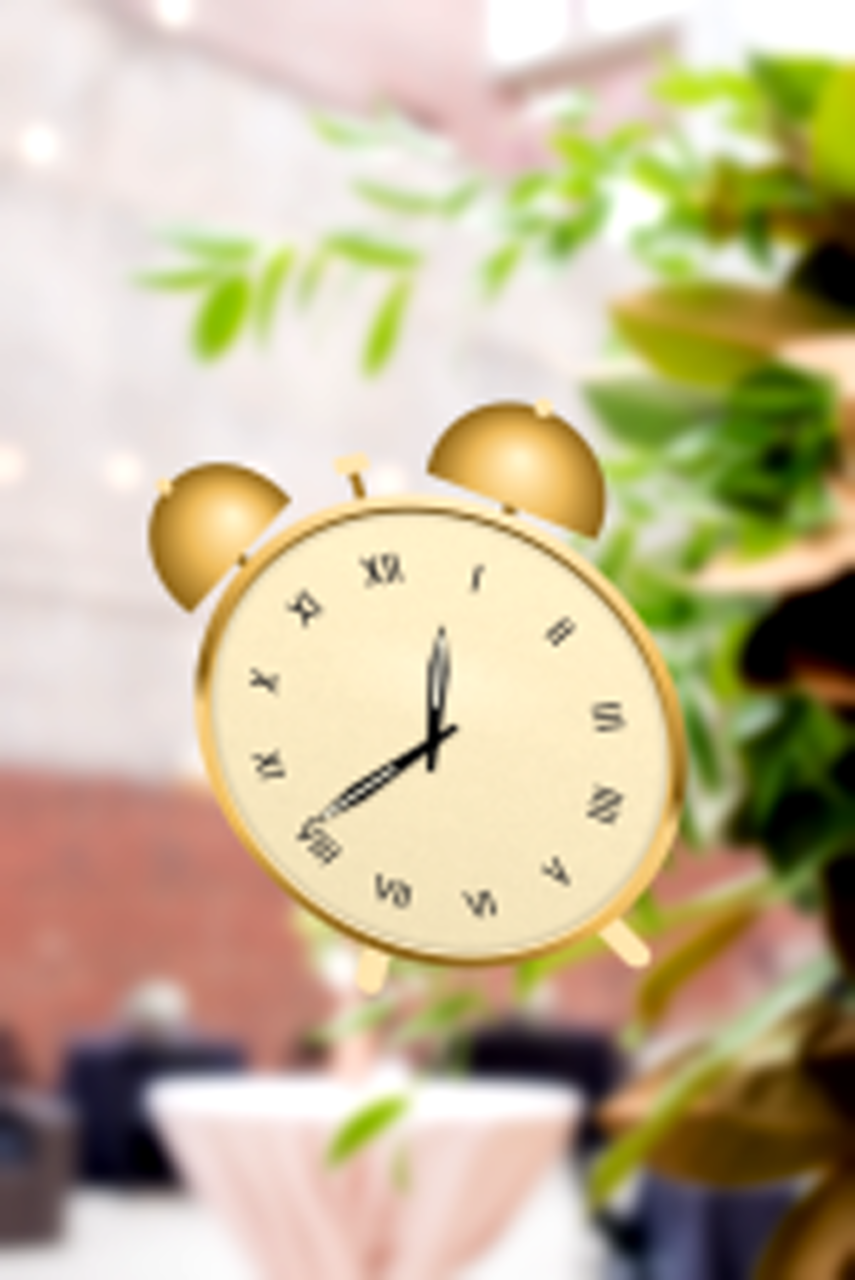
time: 12:41
